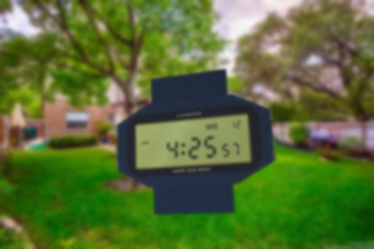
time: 4:25:57
